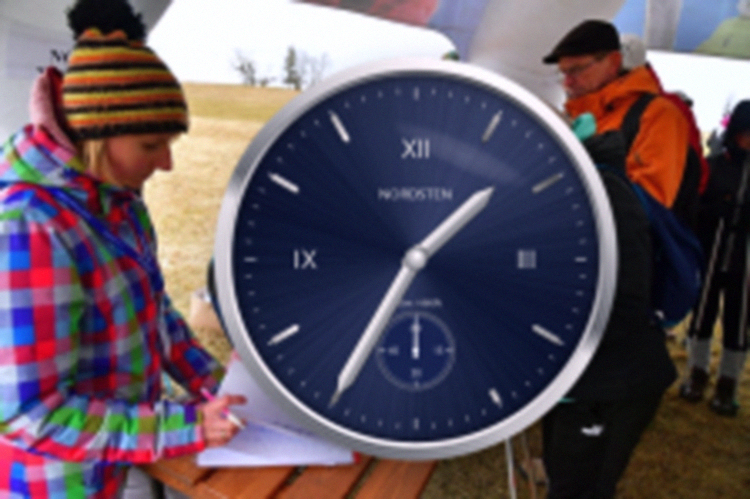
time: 1:35
